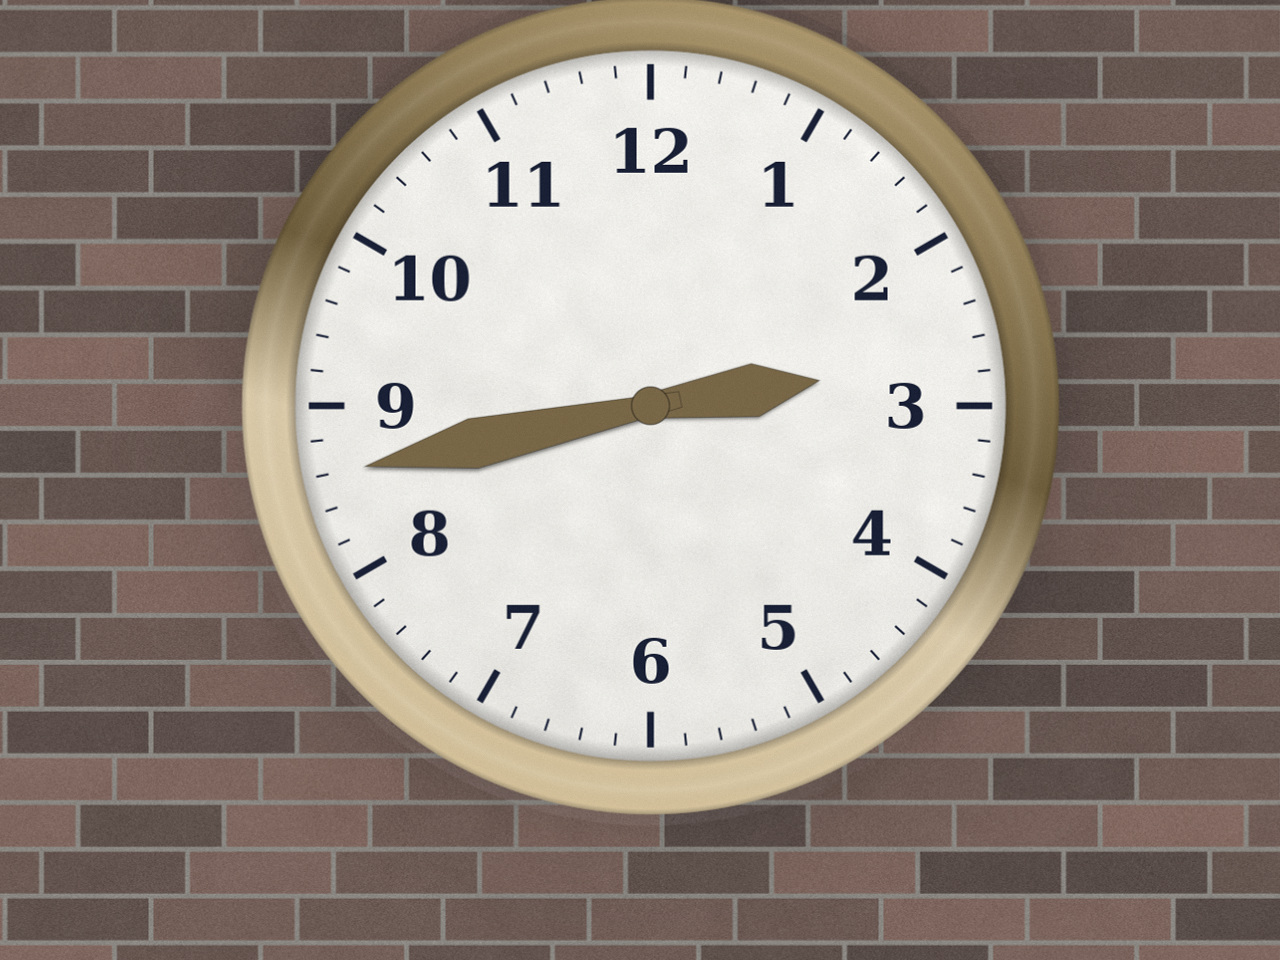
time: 2:43
